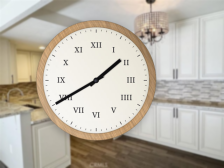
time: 1:40
